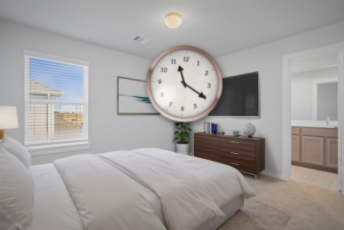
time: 11:20
